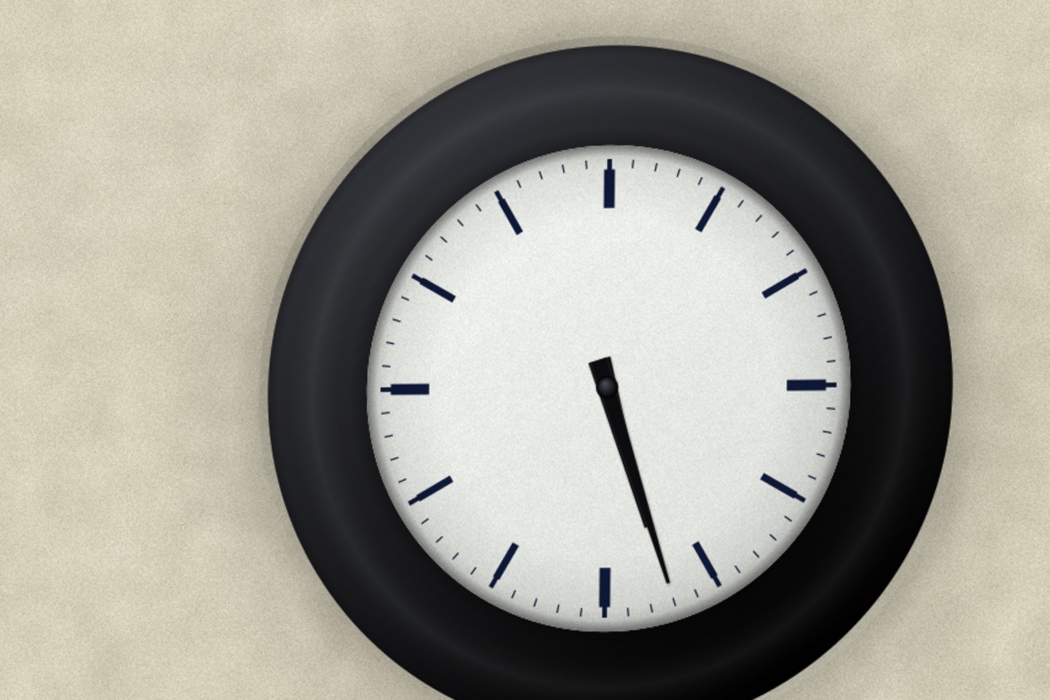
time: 5:27
